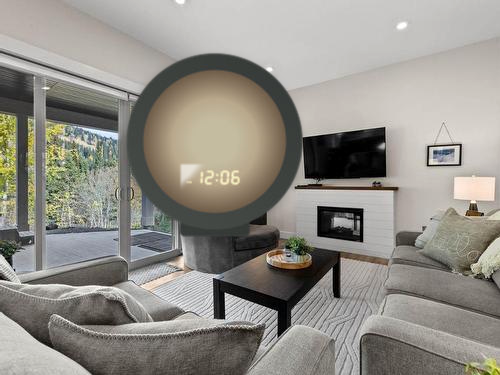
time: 12:06
